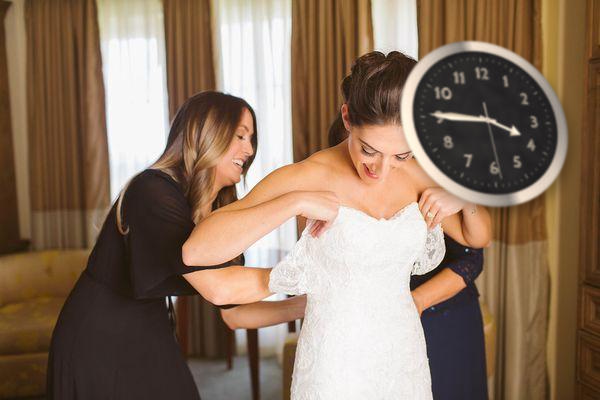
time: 3:45:29
